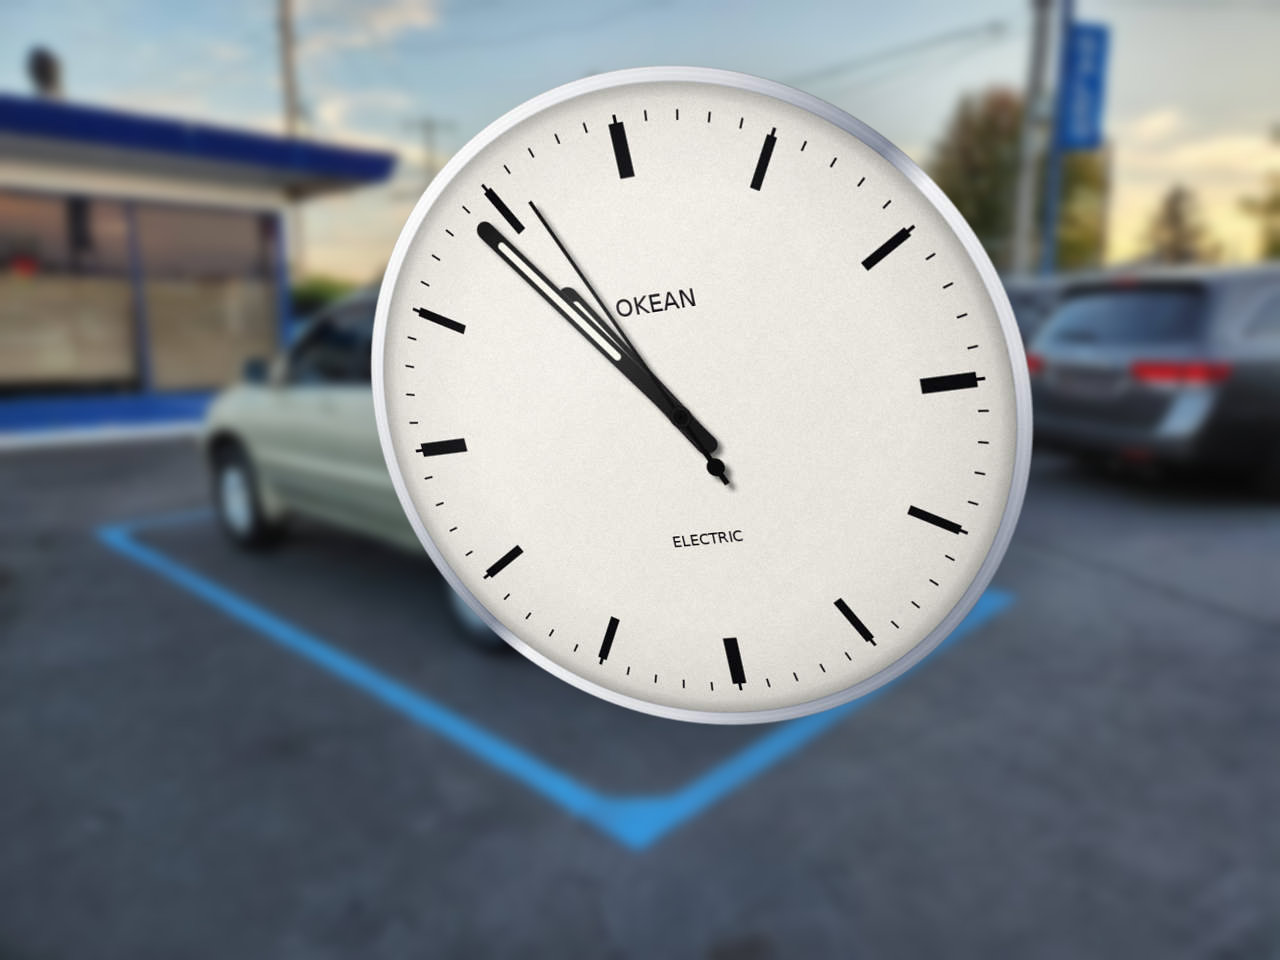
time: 10:53:56
